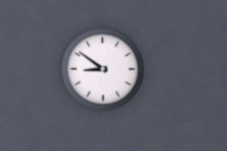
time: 8:51
